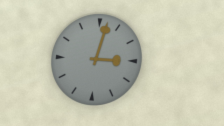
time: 3:02
